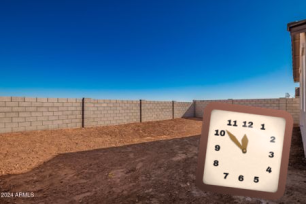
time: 11:52
